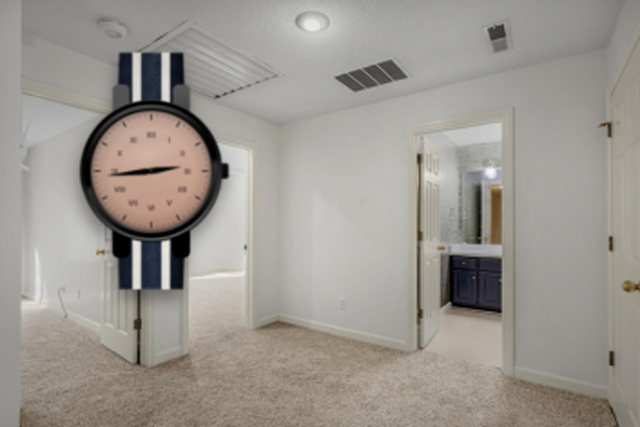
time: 2:44
